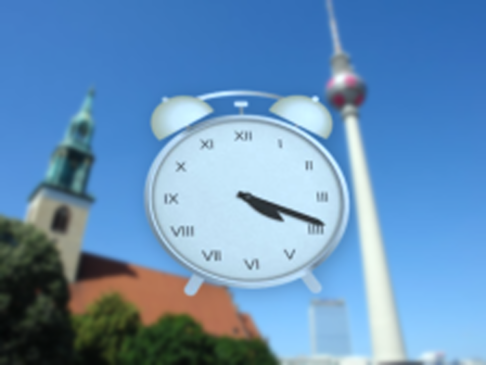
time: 4:19
